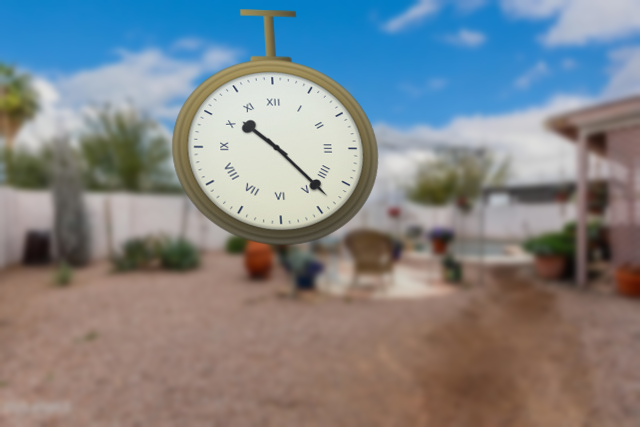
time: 10:23
